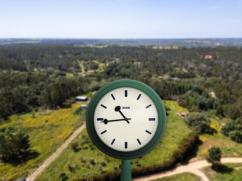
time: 10:44
